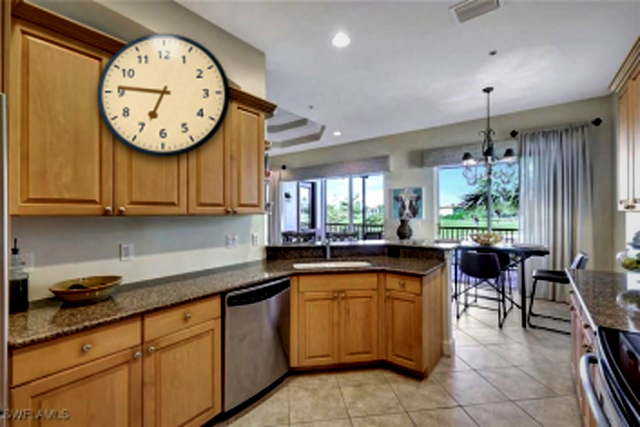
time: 6:46
